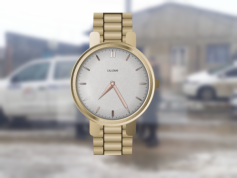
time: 7:25
